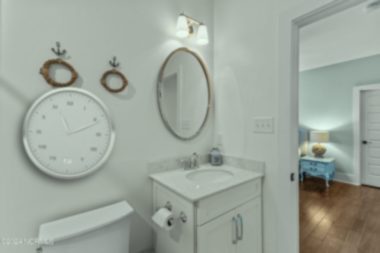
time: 11:11
